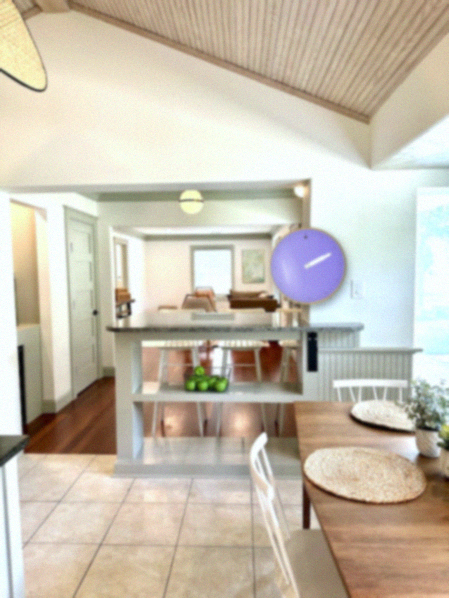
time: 2:11
